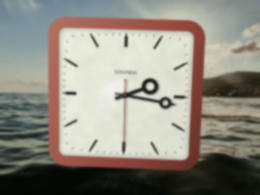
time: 2:16:30
